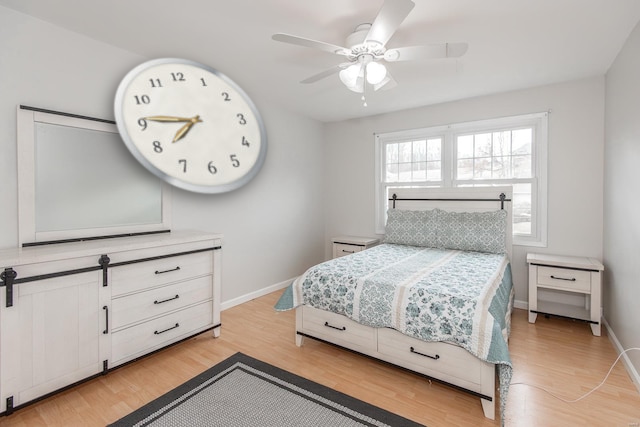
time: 7:46
